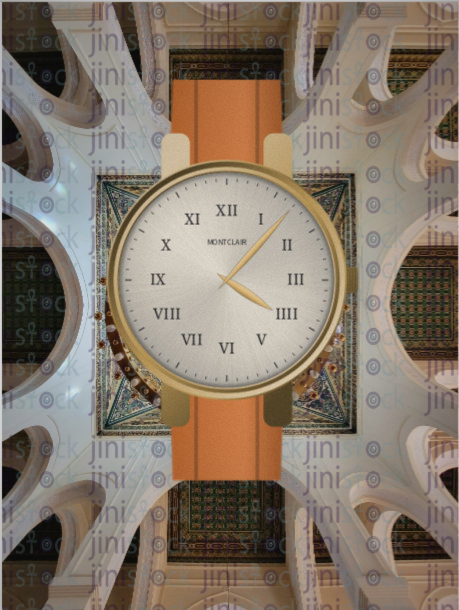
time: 4:07
